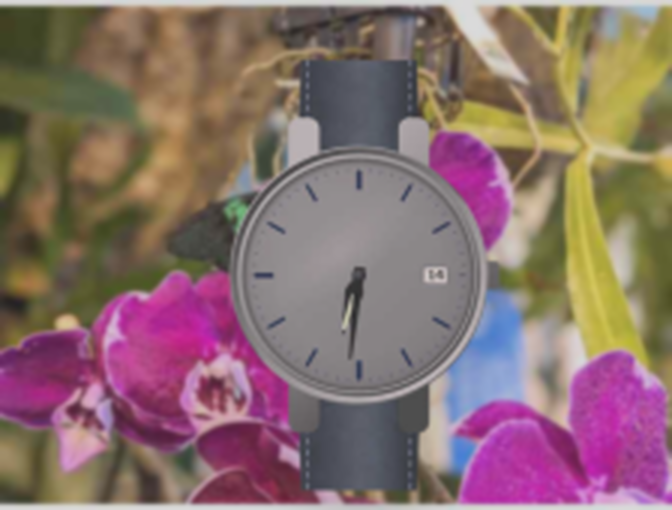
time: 6:31
